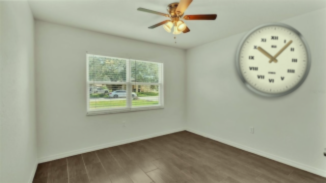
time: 10:07
